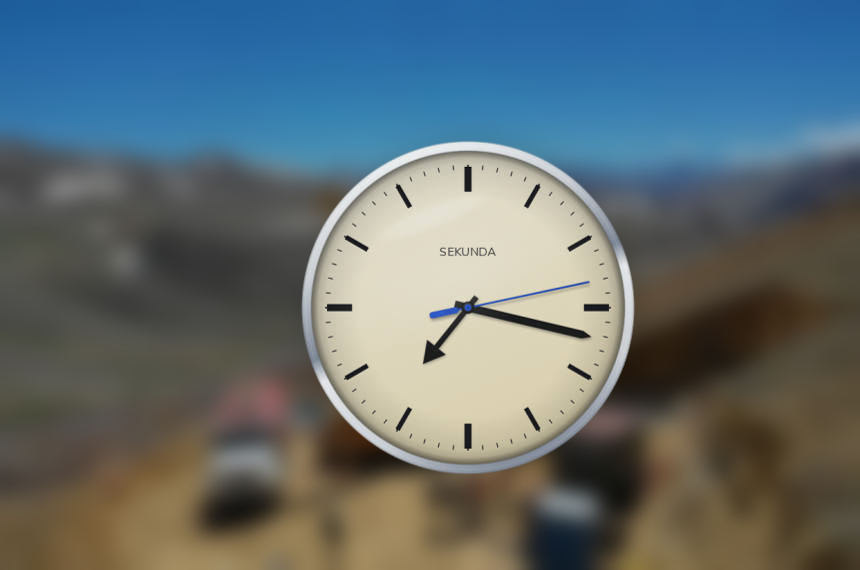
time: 7:17:13
